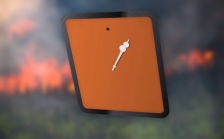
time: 1:06
